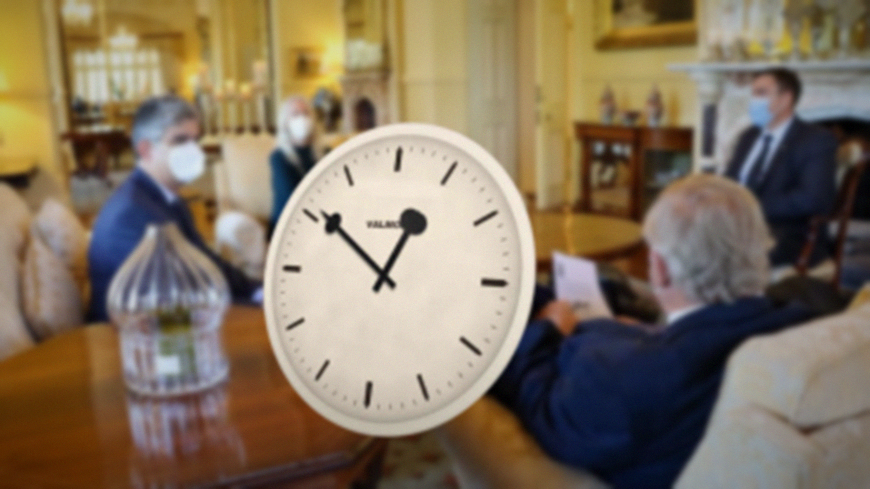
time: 12:51
